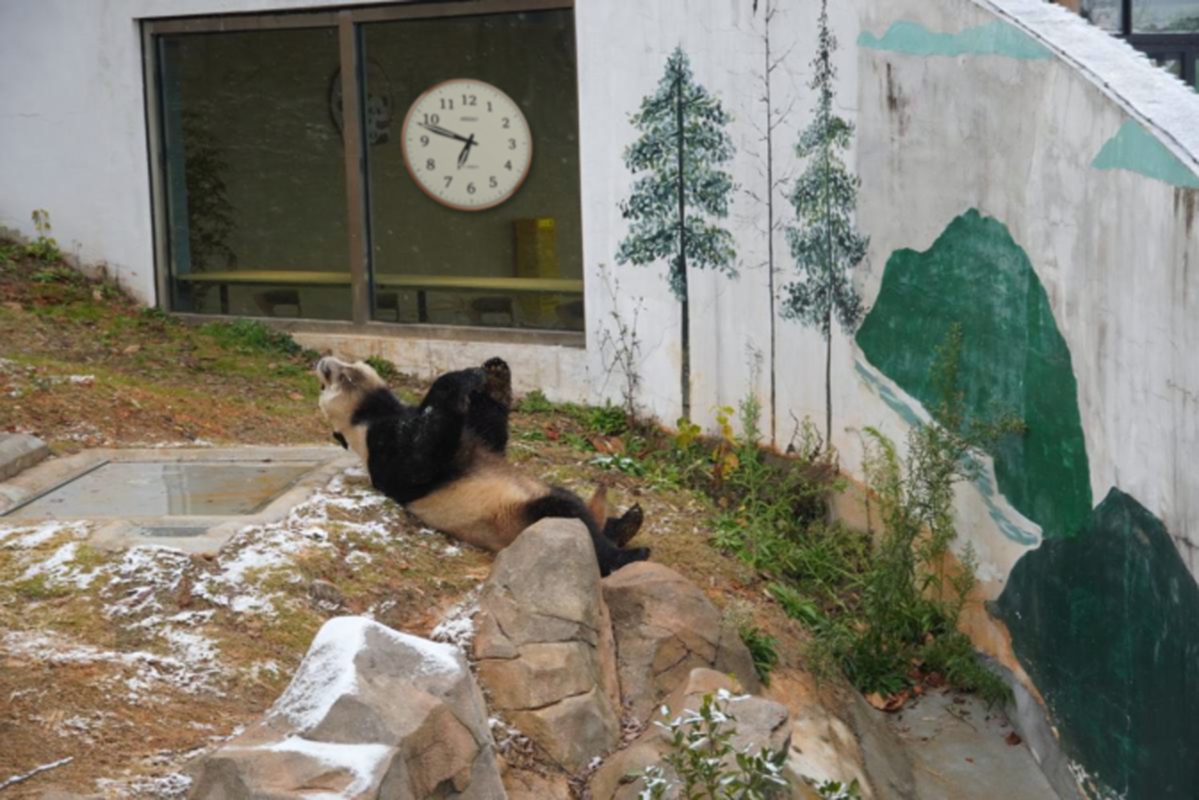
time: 6:48
